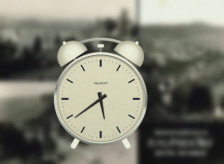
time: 5:39
